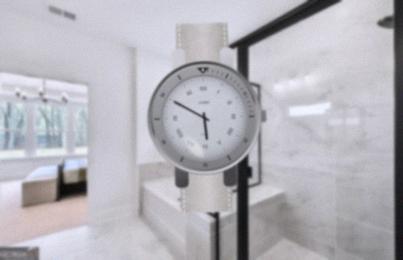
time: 5:50
